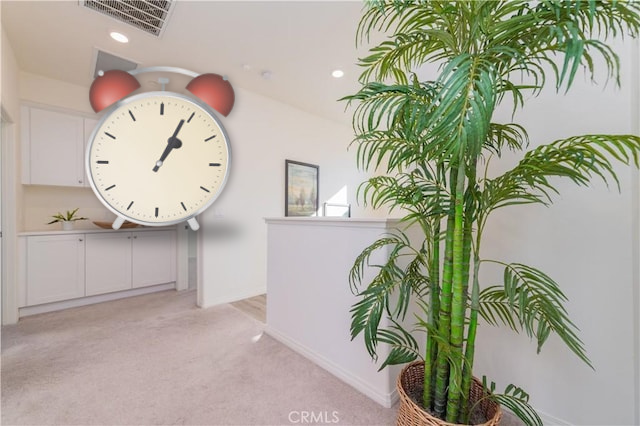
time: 1:04
